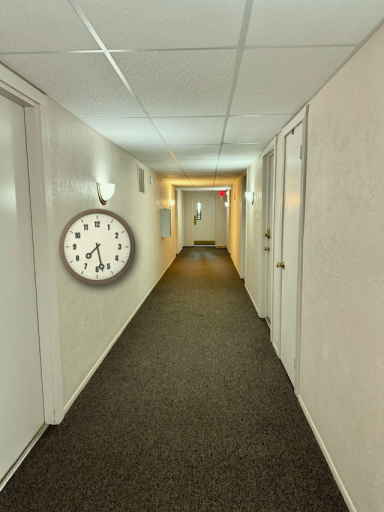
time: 7:28
